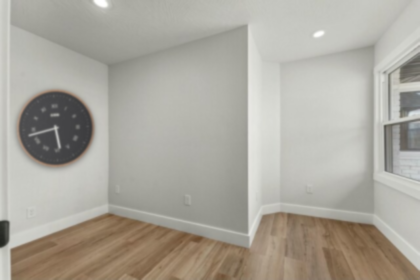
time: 5:43
